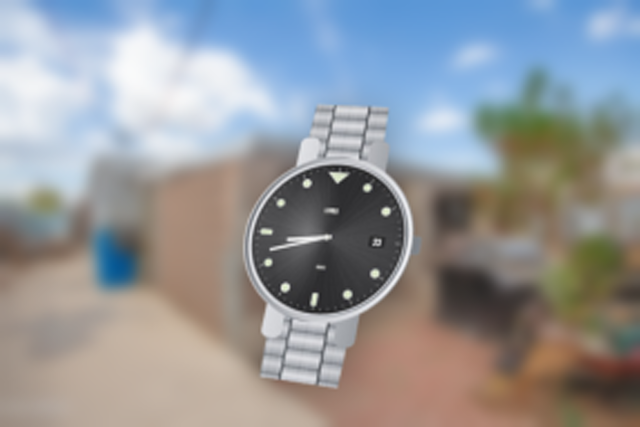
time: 8:42
